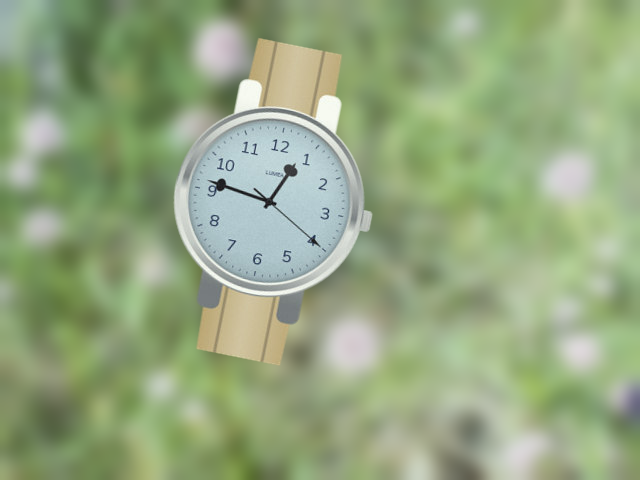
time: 12:46:20
